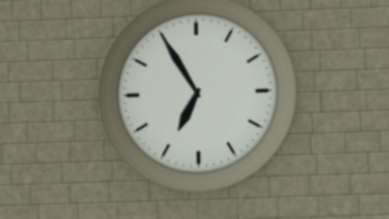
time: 6:55
